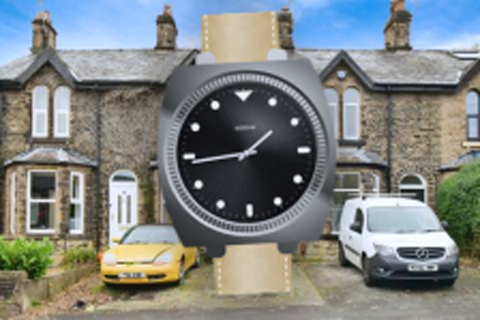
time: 1:44
